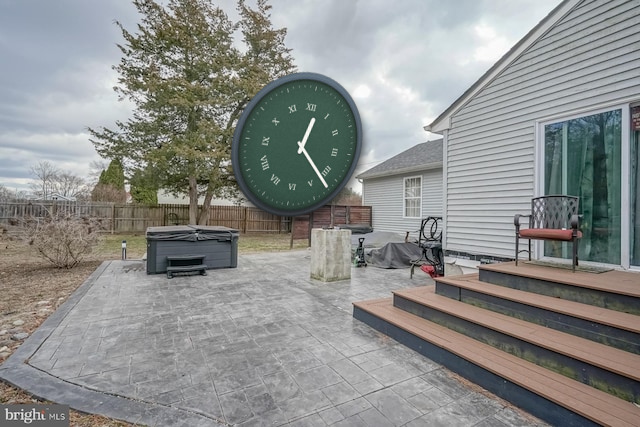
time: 12:22
